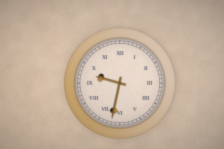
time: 9:32
